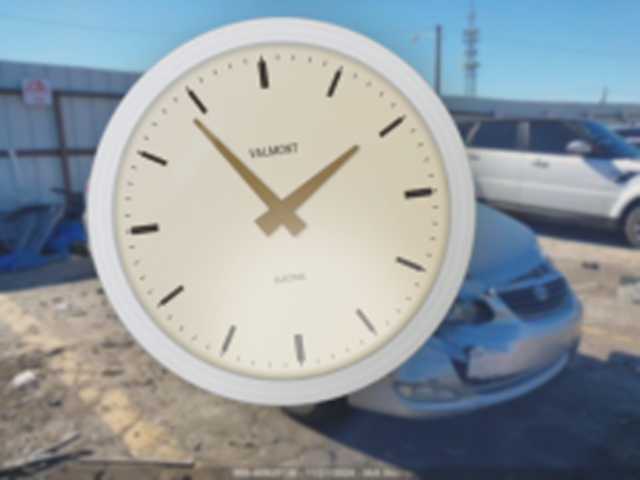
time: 1:54
